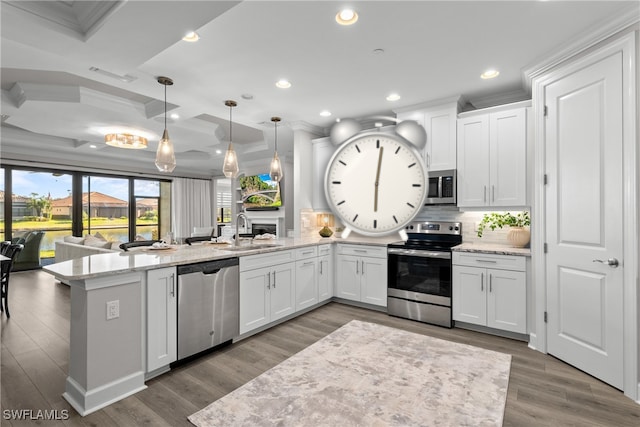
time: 6:01
